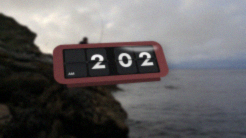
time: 2:02
